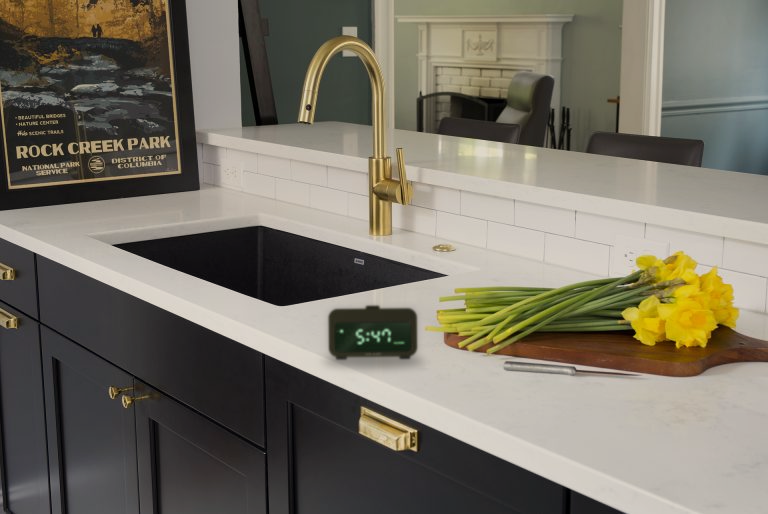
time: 5:47
